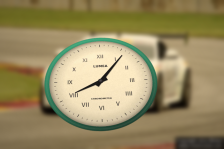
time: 8:06
